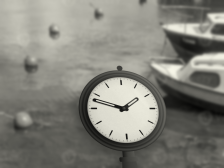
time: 1:48
